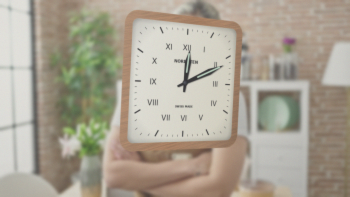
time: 12:11
